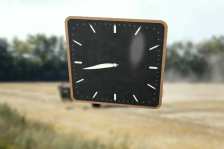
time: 8:43
